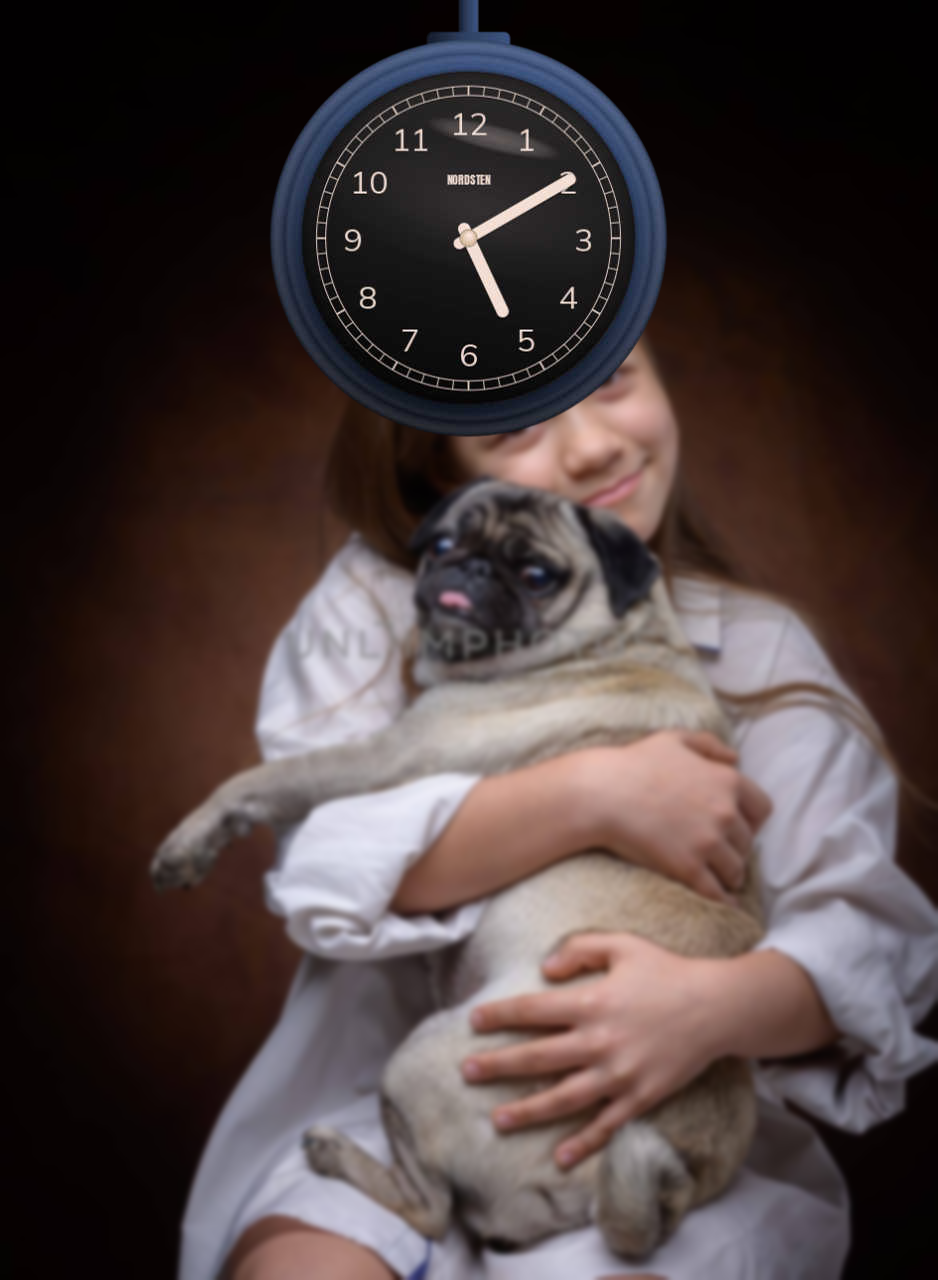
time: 5:10
